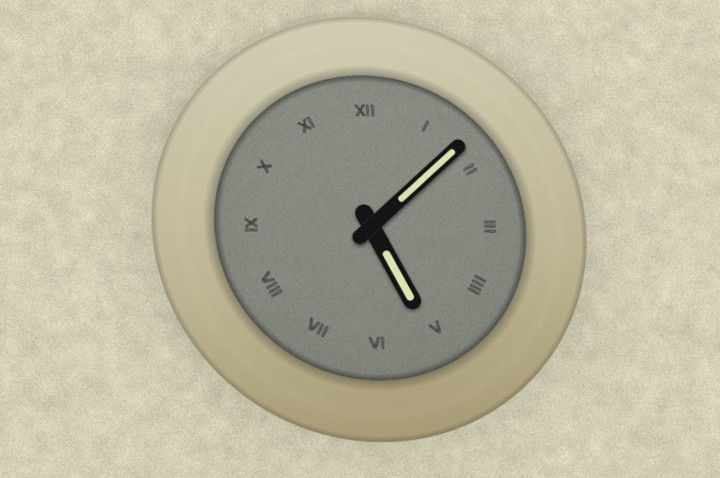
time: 5:08
